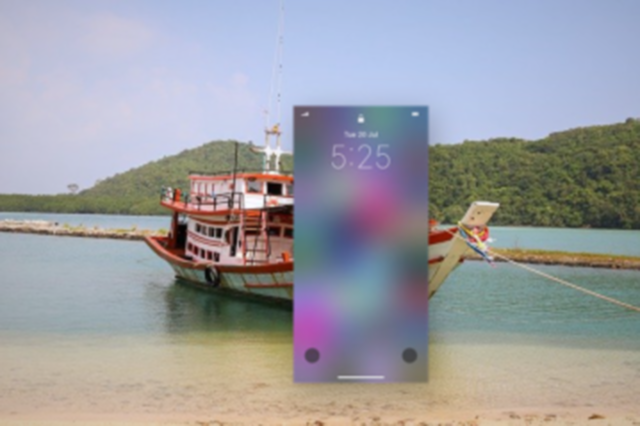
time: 5:25
